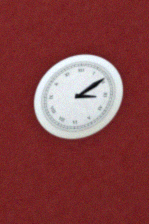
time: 3:09
